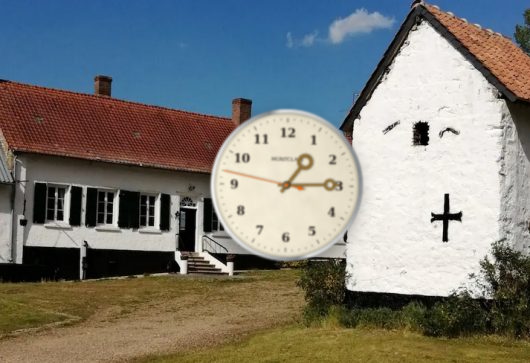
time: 1:14:47
